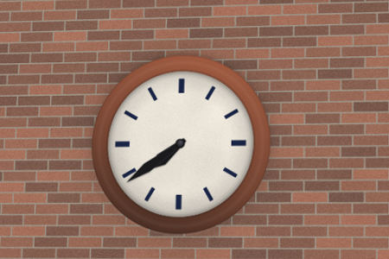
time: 7:39
